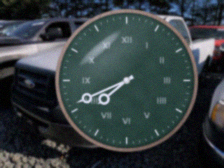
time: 7:41
